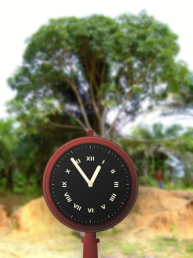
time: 12:54
